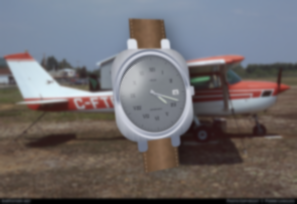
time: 4:18
